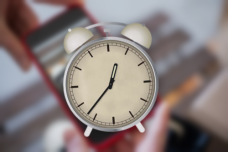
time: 12:37
